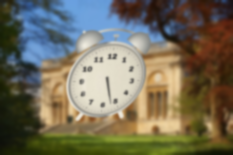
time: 5:27
